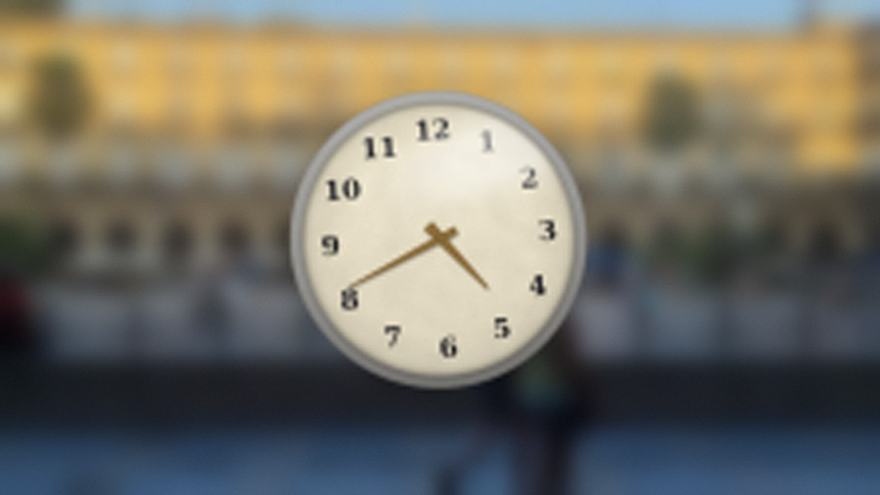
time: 4:41
